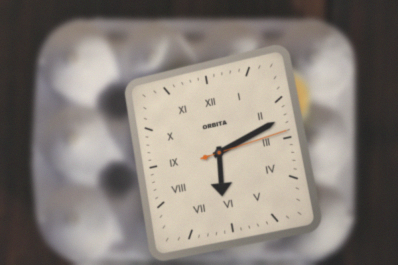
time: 6:12:14
